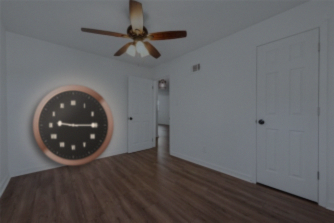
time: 9:15
